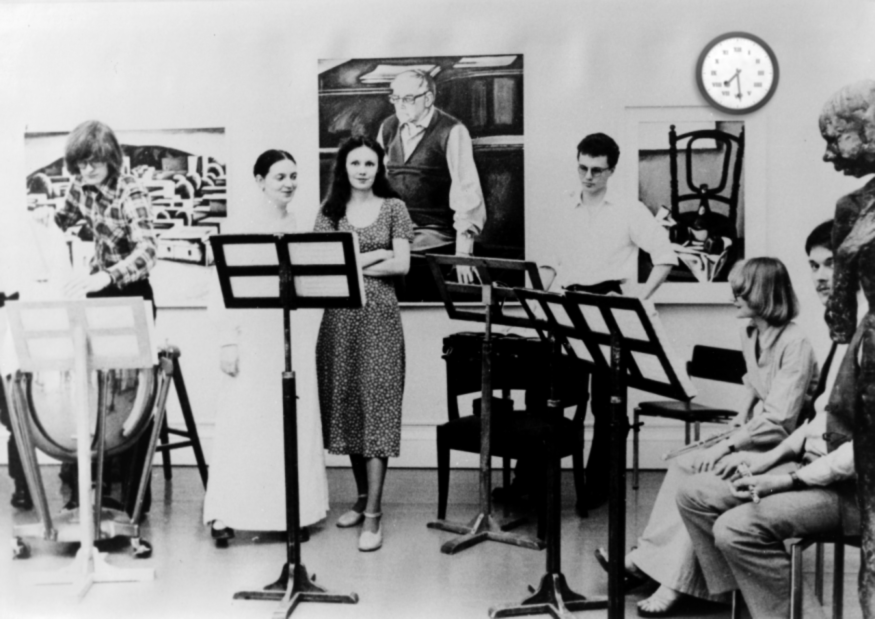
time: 7:29
